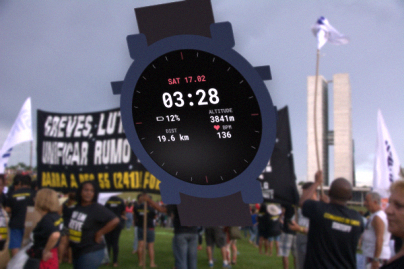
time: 3:28
